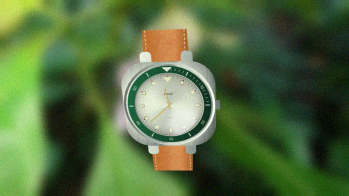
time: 11:38
